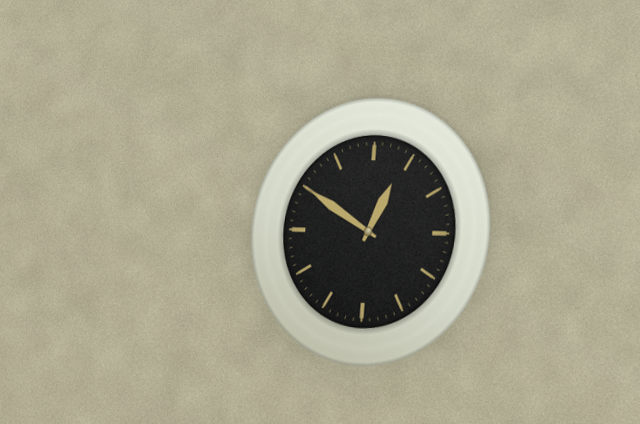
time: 12:50
